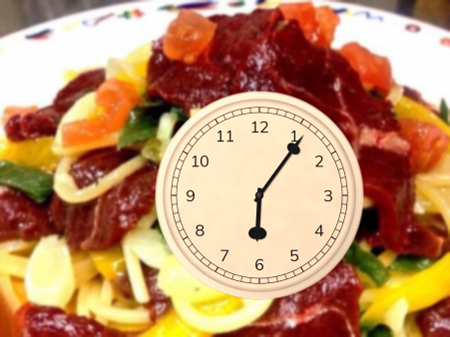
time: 6:06
